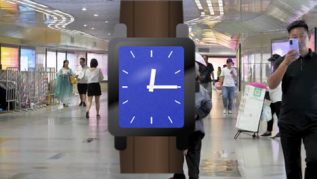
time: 12:15
